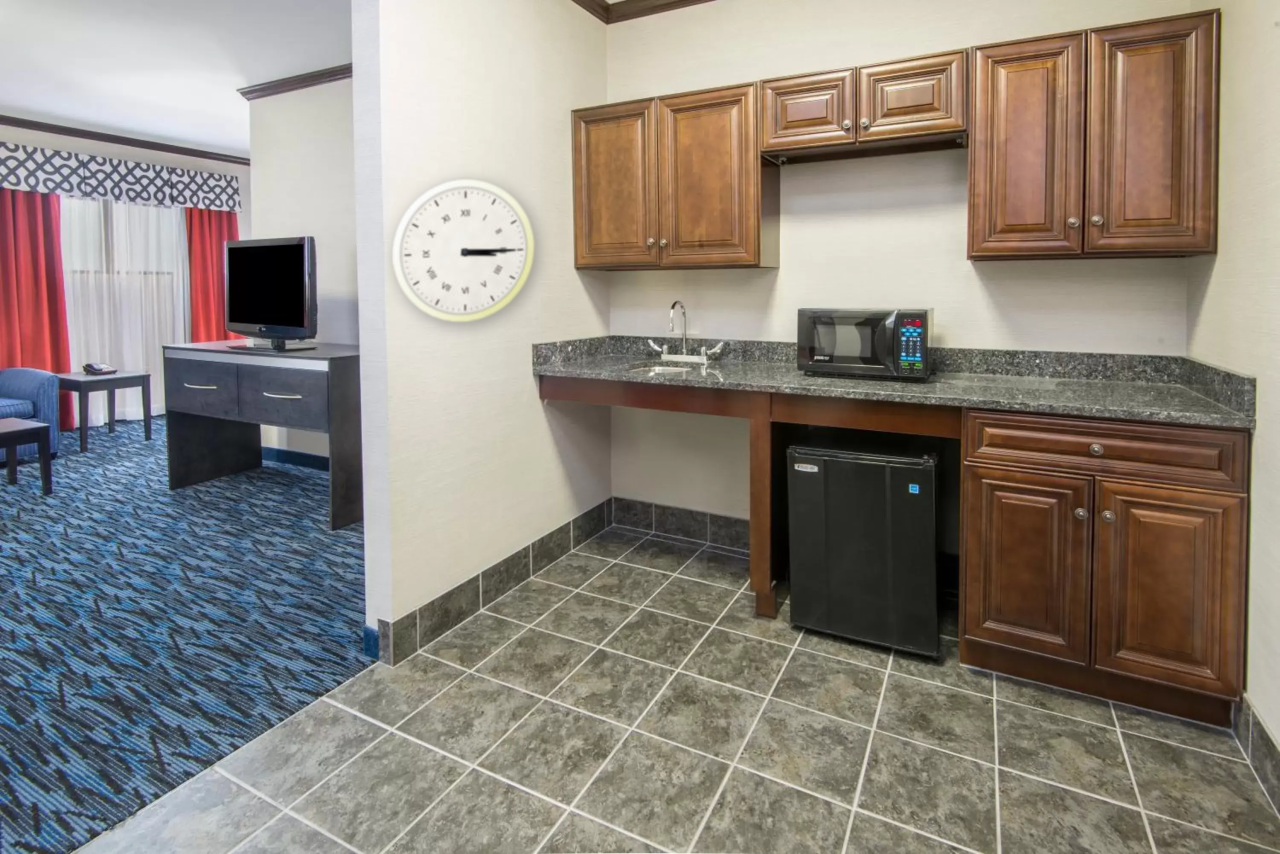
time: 3:15
